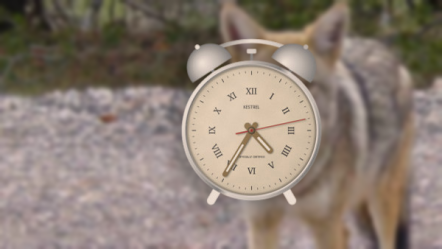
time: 4:35:13
